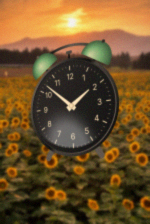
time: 1:52
